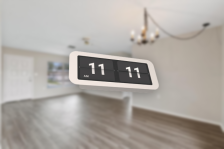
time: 11:11
